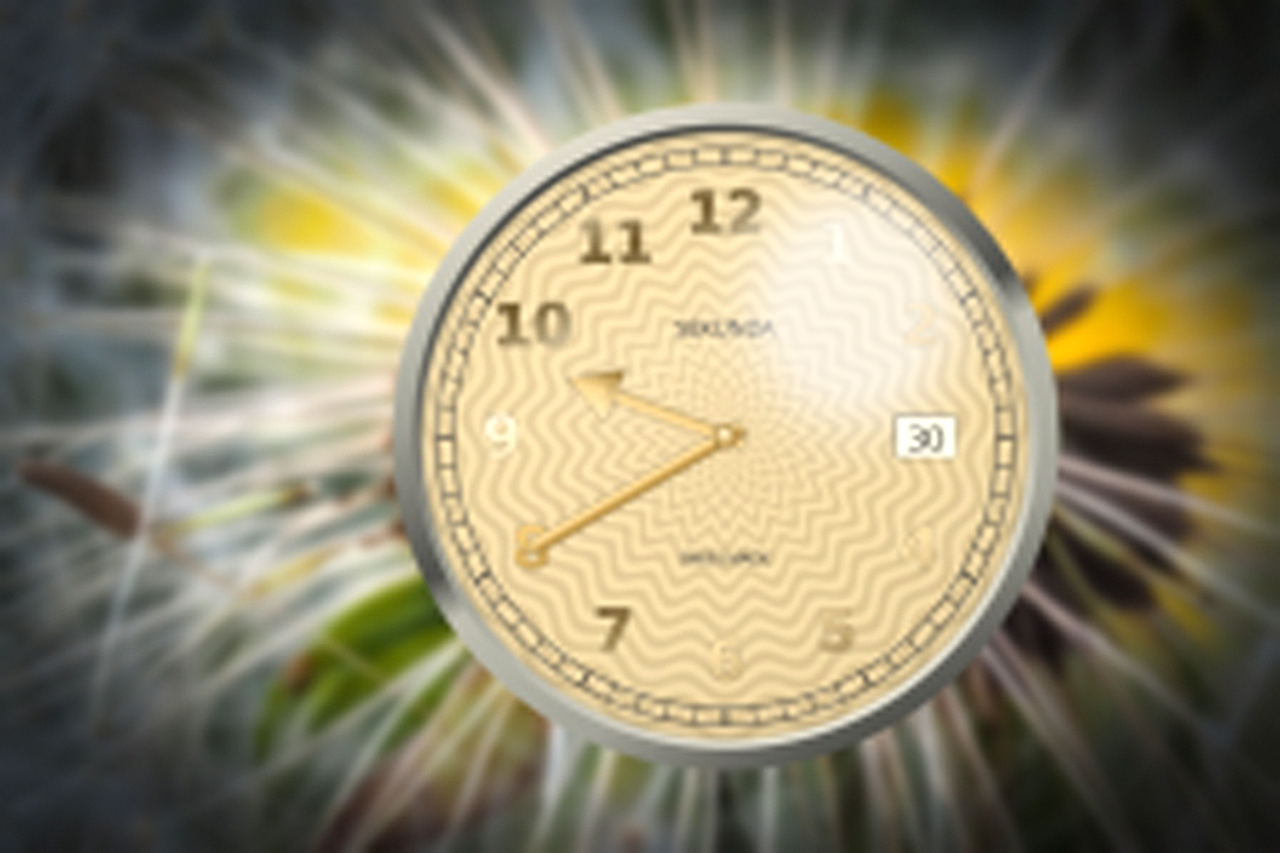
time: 9:40
